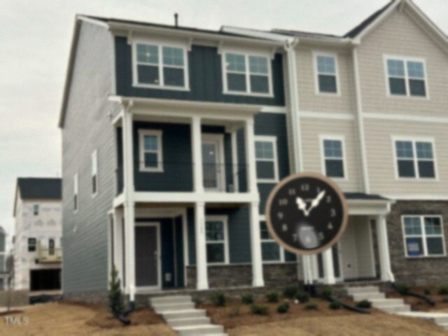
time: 11:07
